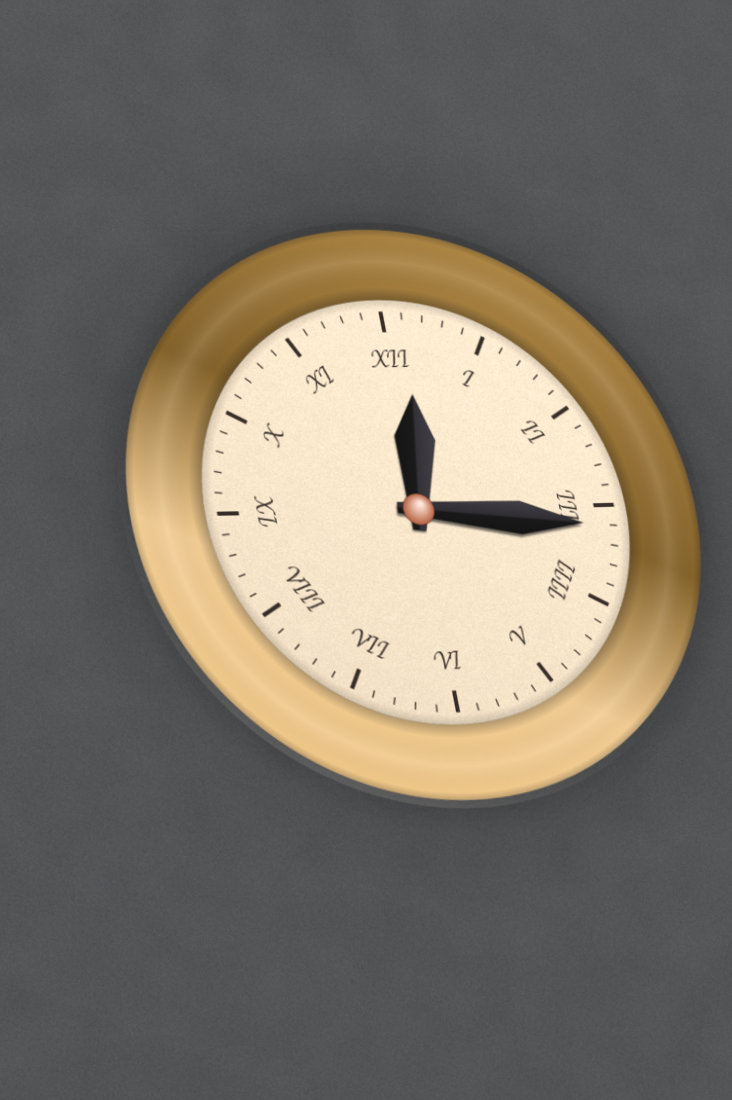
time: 12:16
